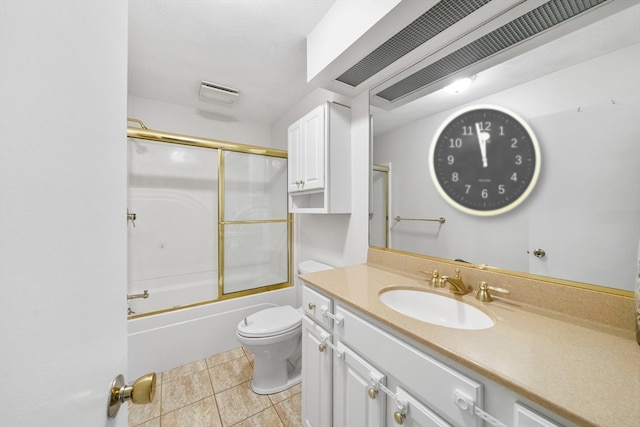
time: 11:58
